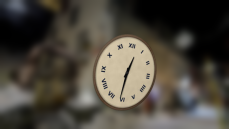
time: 12:31
